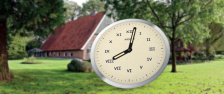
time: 8:02
